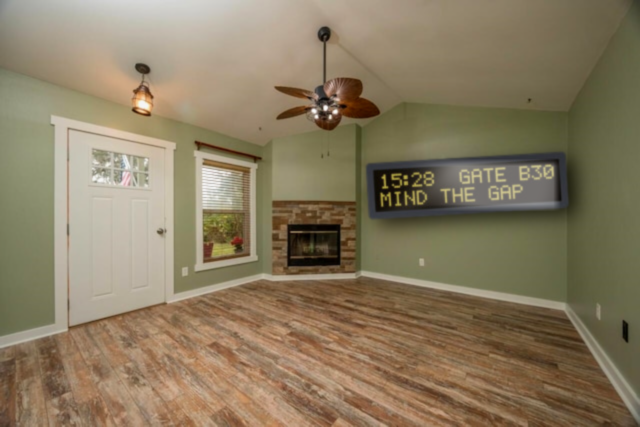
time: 15:28
